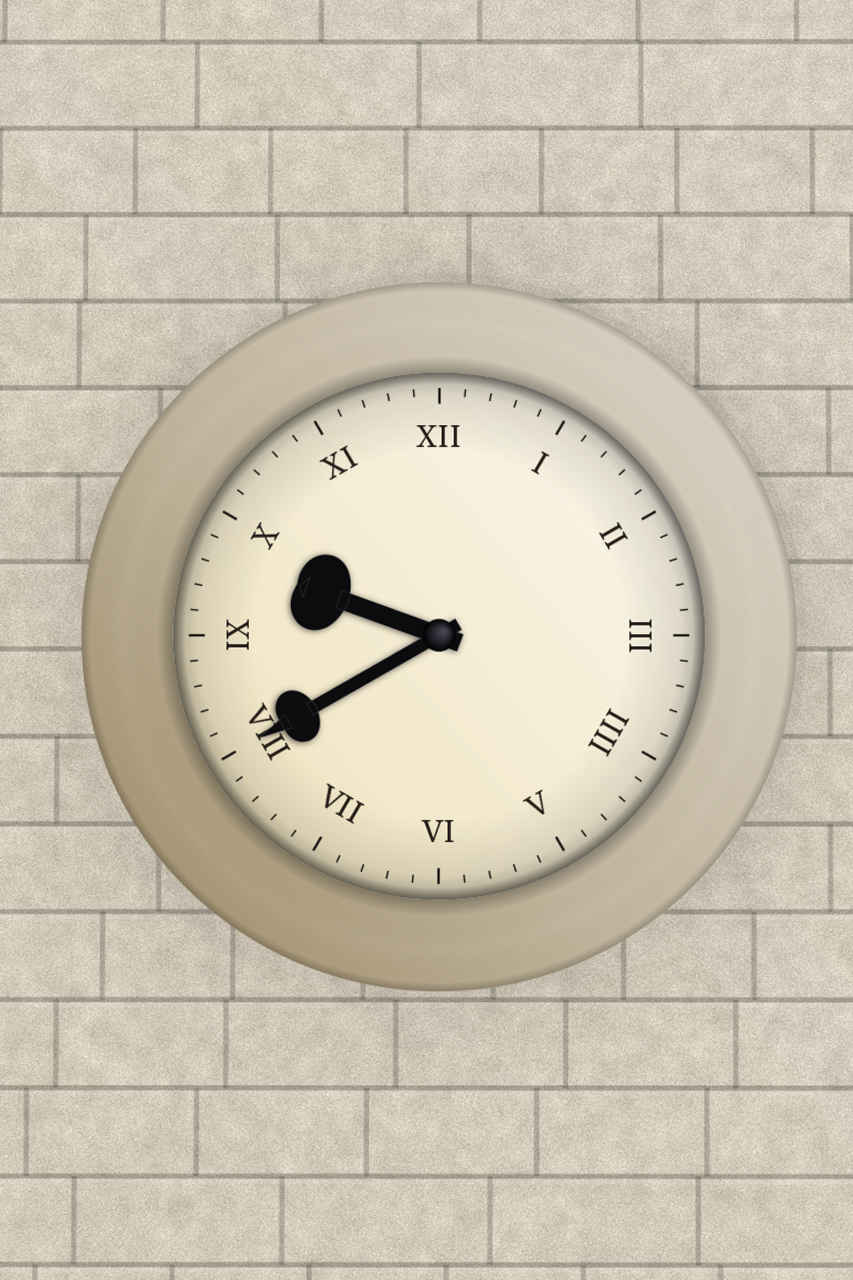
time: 9:40
